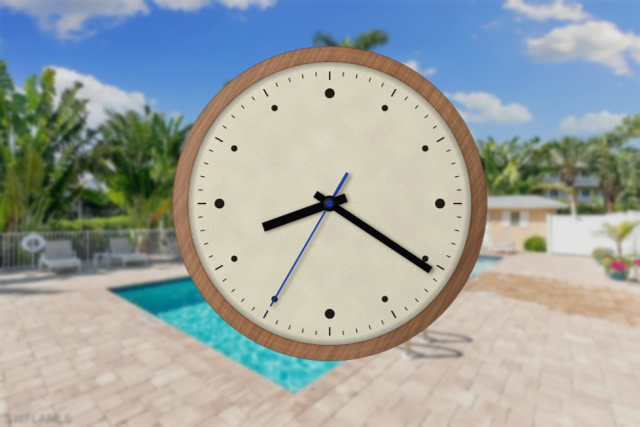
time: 8:20:35
